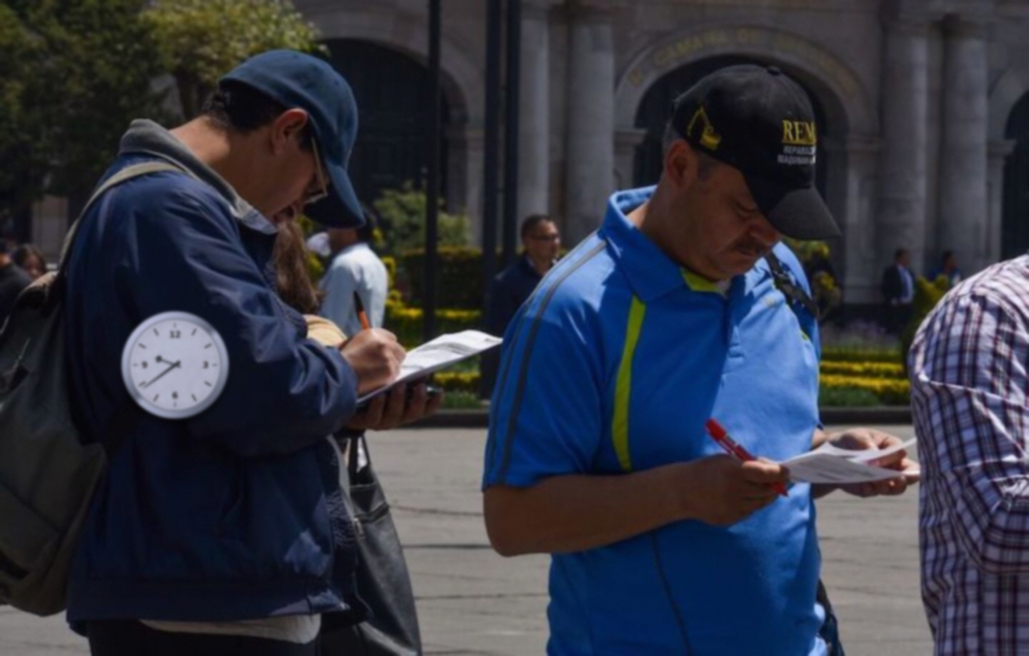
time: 9:39
